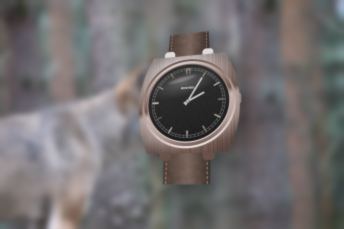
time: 2:05
